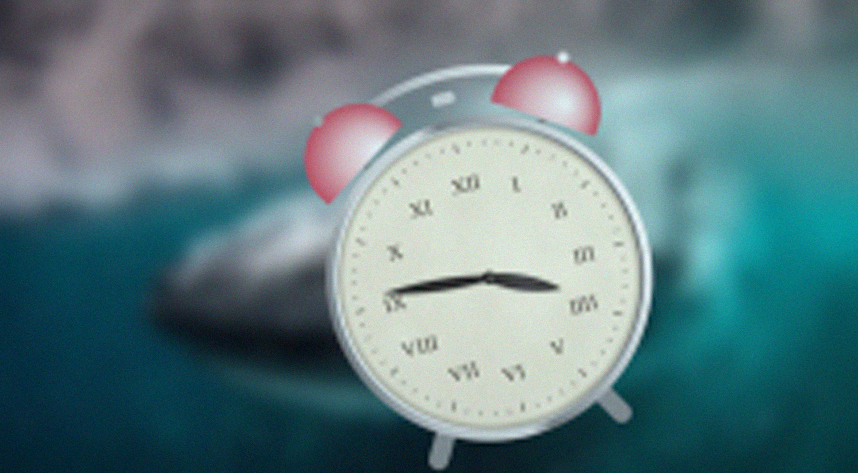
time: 3:46
